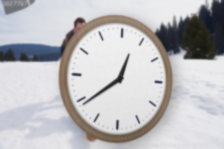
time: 12:39
